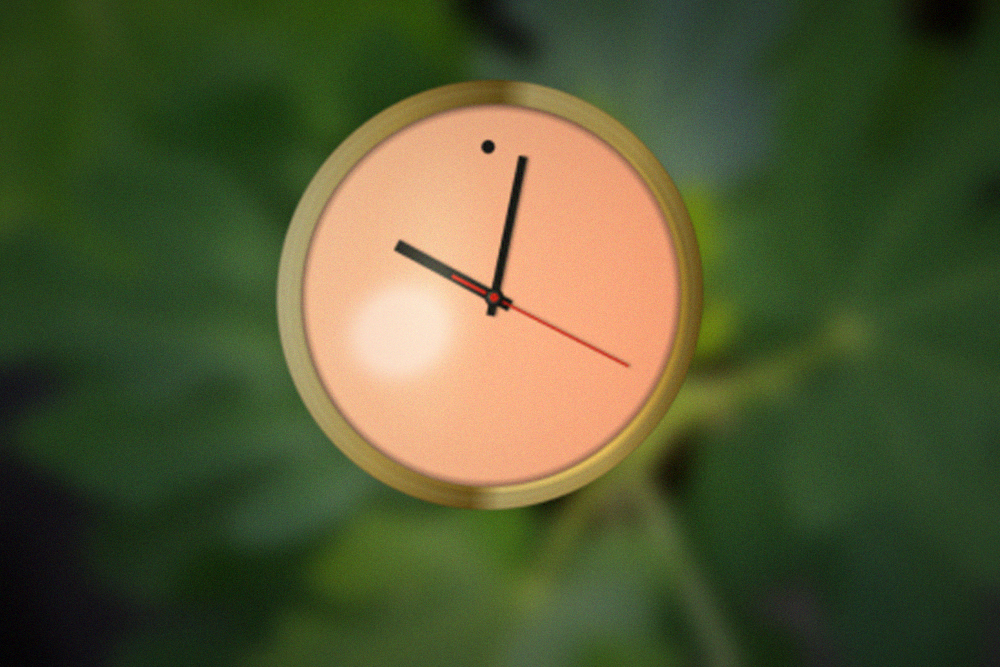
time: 10:02:20
